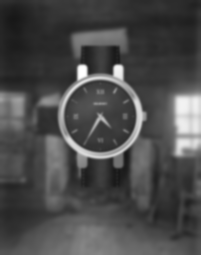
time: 4:35
